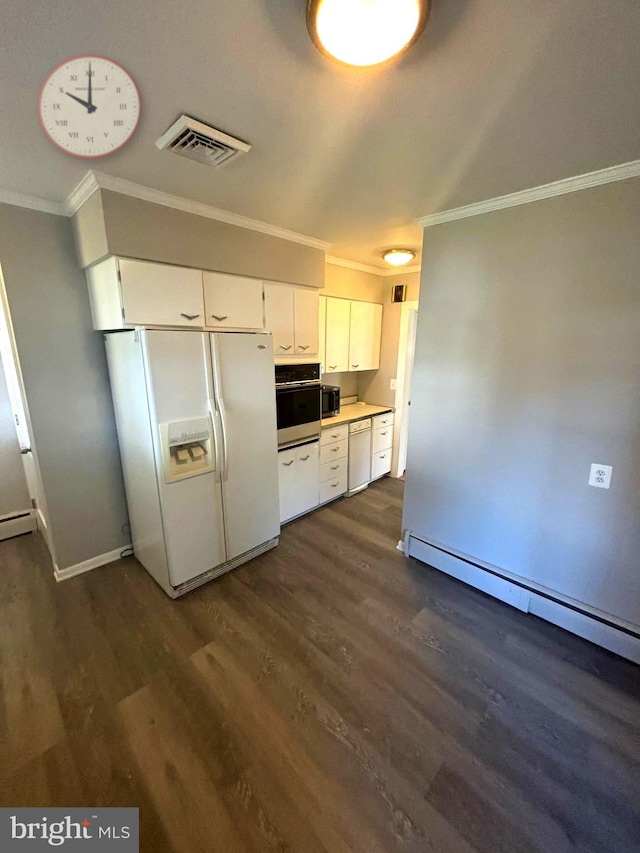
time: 10:00
